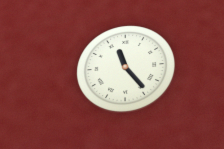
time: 11:24
